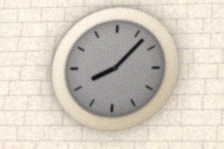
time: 8:07
